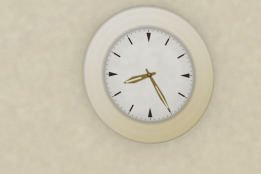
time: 8:25
